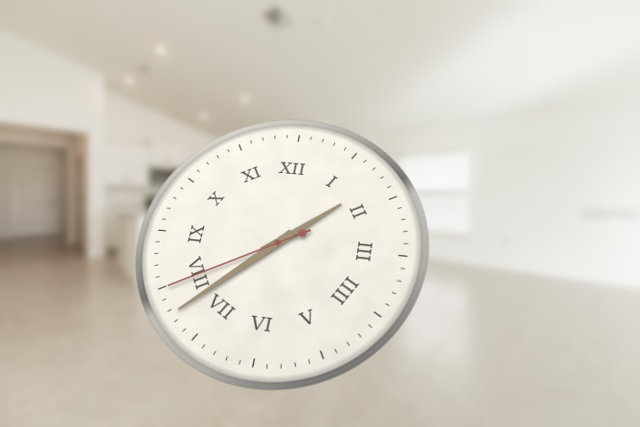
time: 1:37:40
